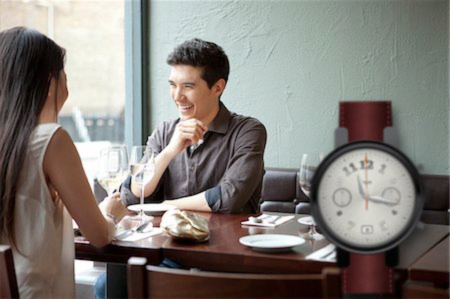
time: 11:17
